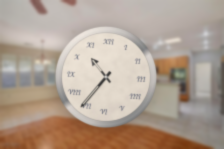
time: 10:36
